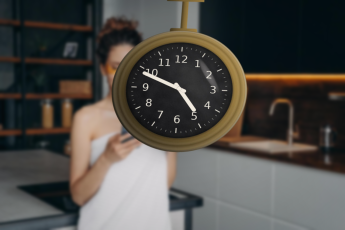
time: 4:49
